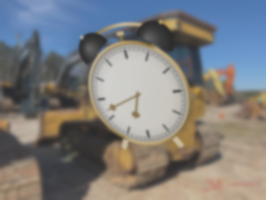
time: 6:42
